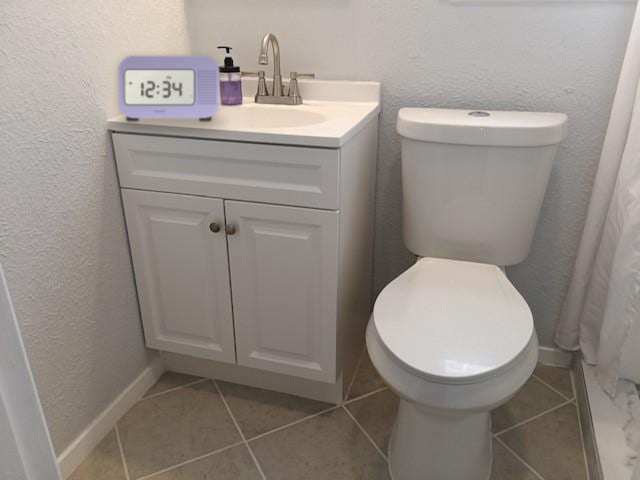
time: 12:34
